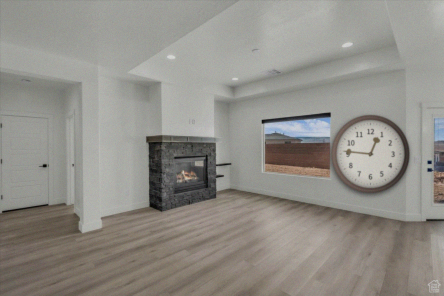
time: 12:46
